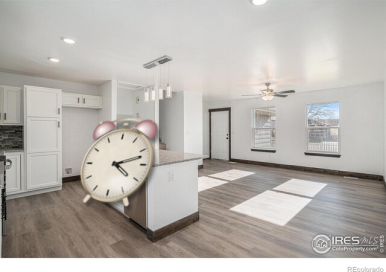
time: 4:12
